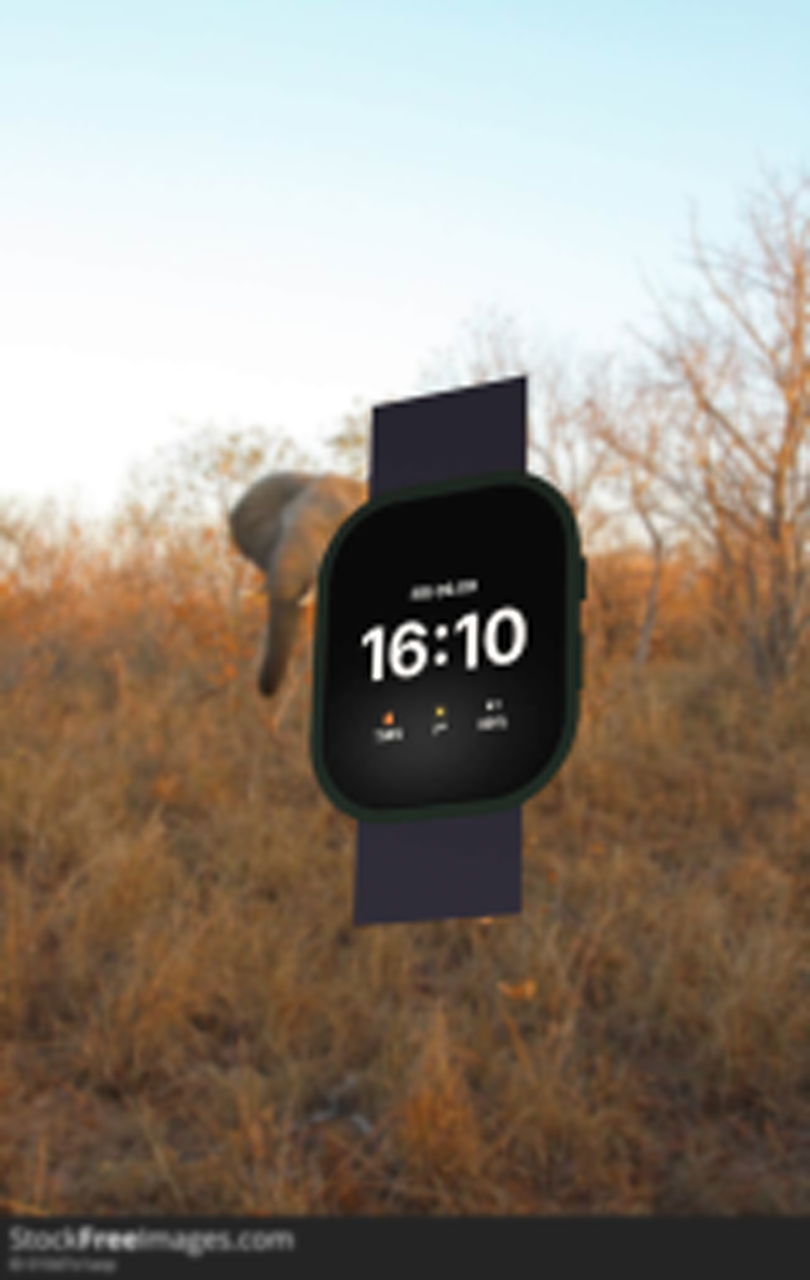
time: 16:10
